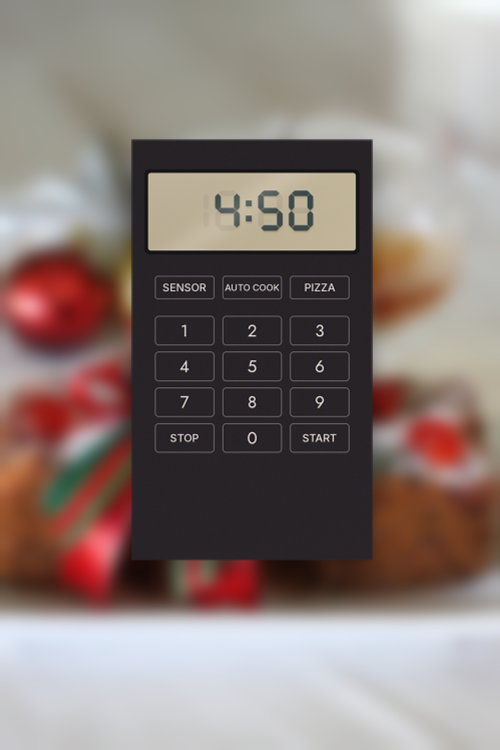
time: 4:50
